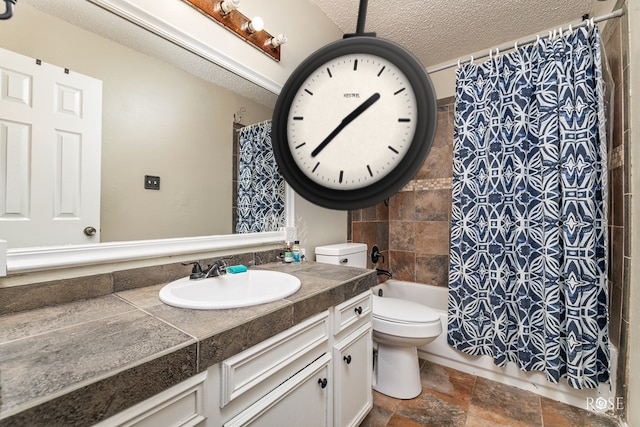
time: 1:37
